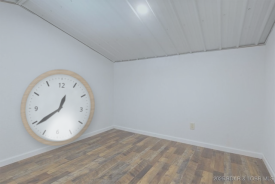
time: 12:39
